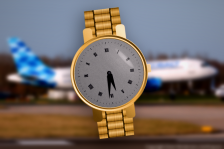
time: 5:31
